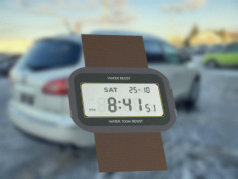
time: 8:41:51
